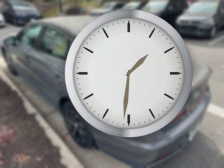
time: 1:31
